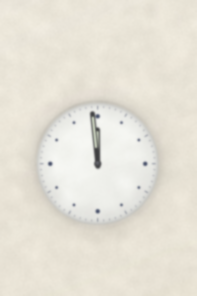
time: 11:59
